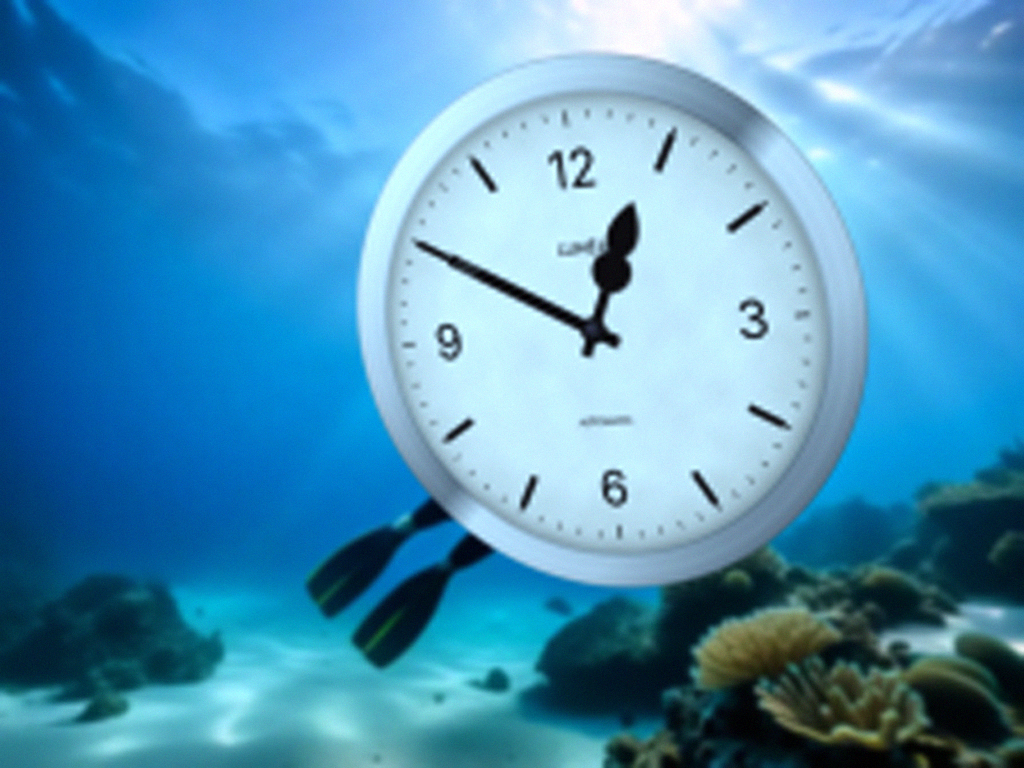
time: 12:50
